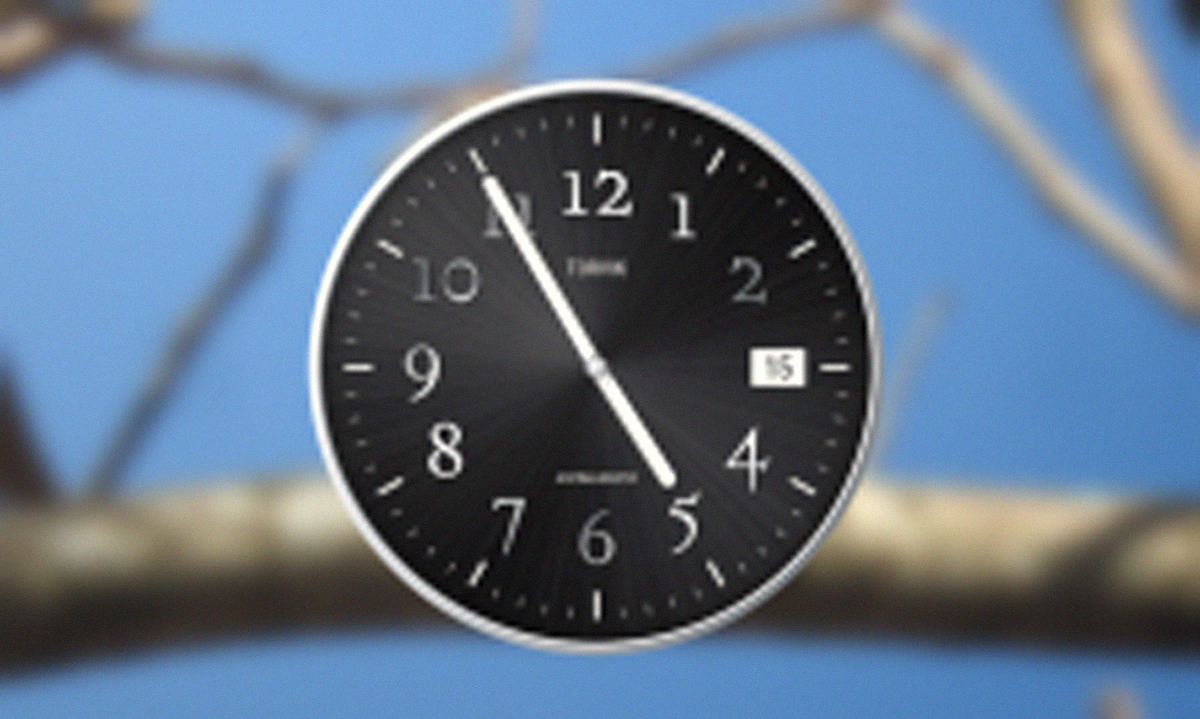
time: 4:55
